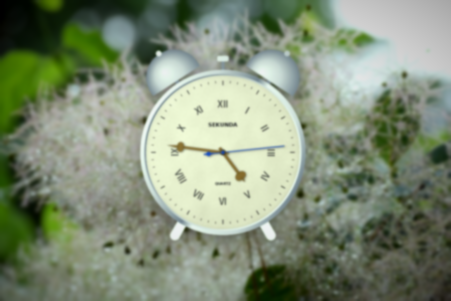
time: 4:46:14
